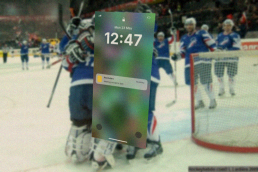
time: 12:47
